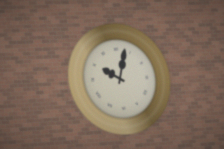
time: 10:03
